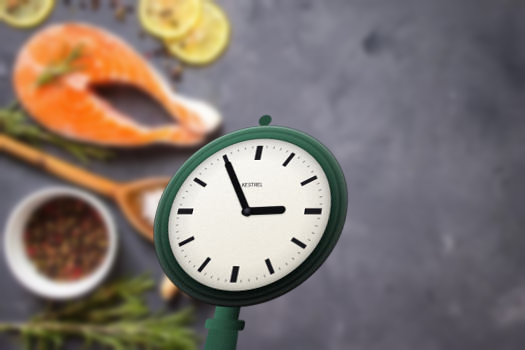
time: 2:55
